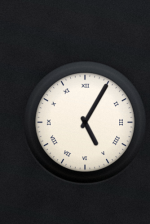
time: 5:05
